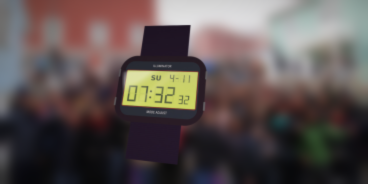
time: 7:32
